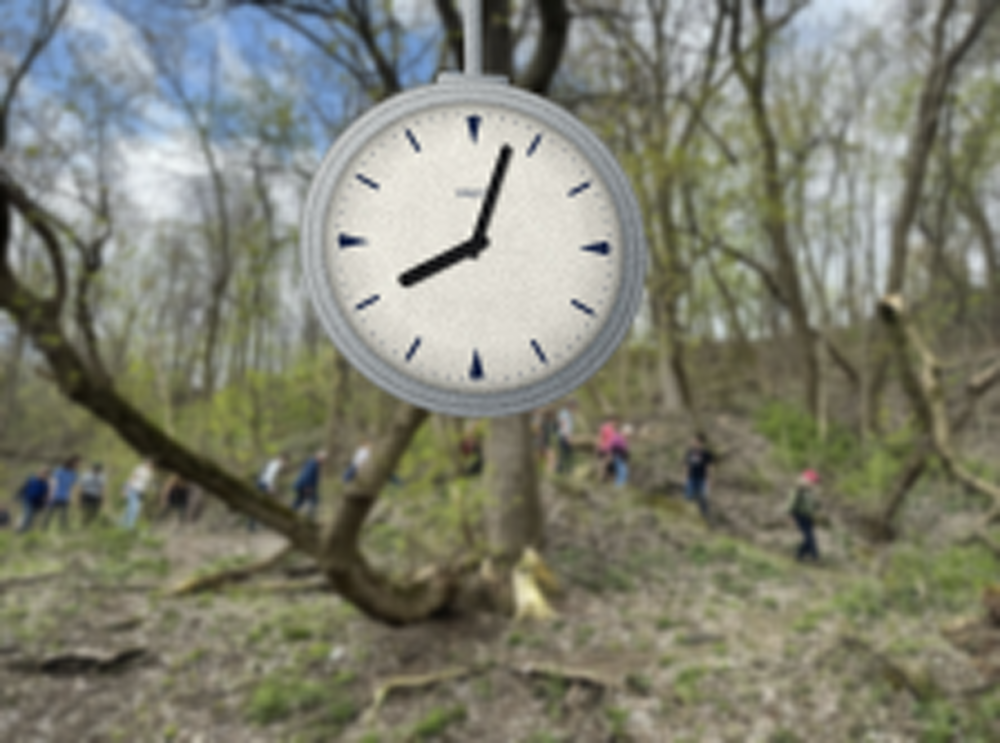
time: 8:03
